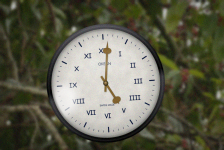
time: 5:01
